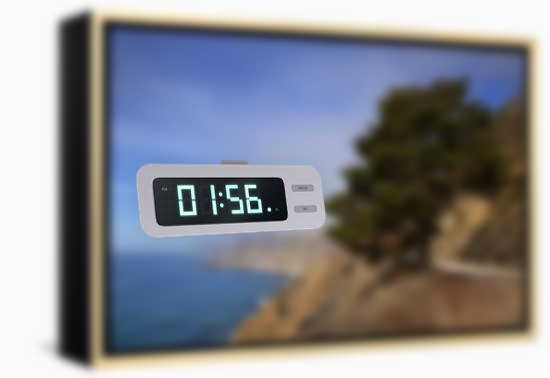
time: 1:56
